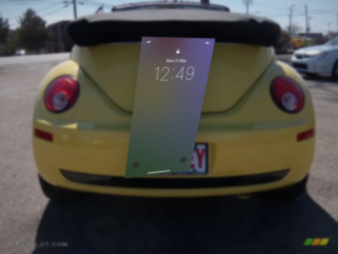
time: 12:49
